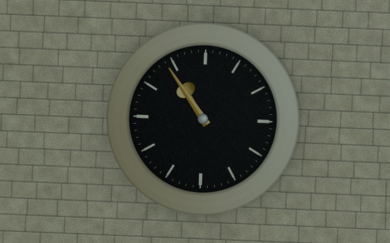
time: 10:54
